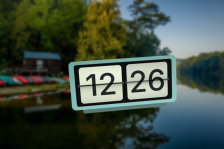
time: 12:26
